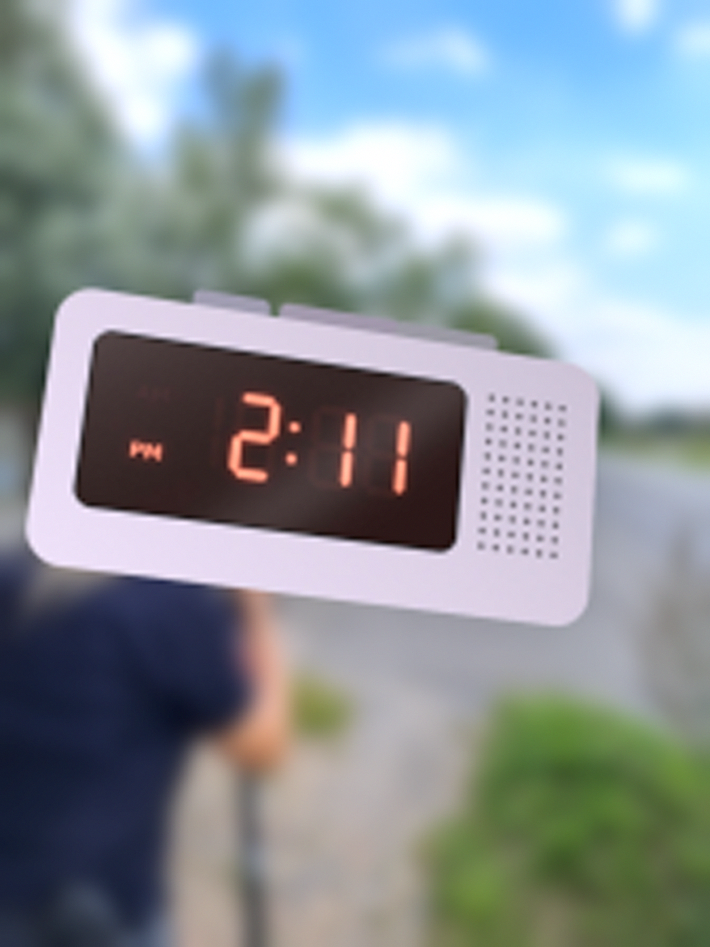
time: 2:11
